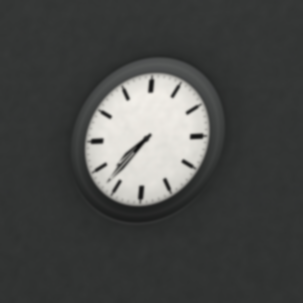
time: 7:37
